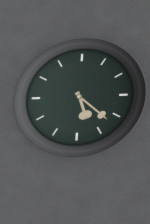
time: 5:22
